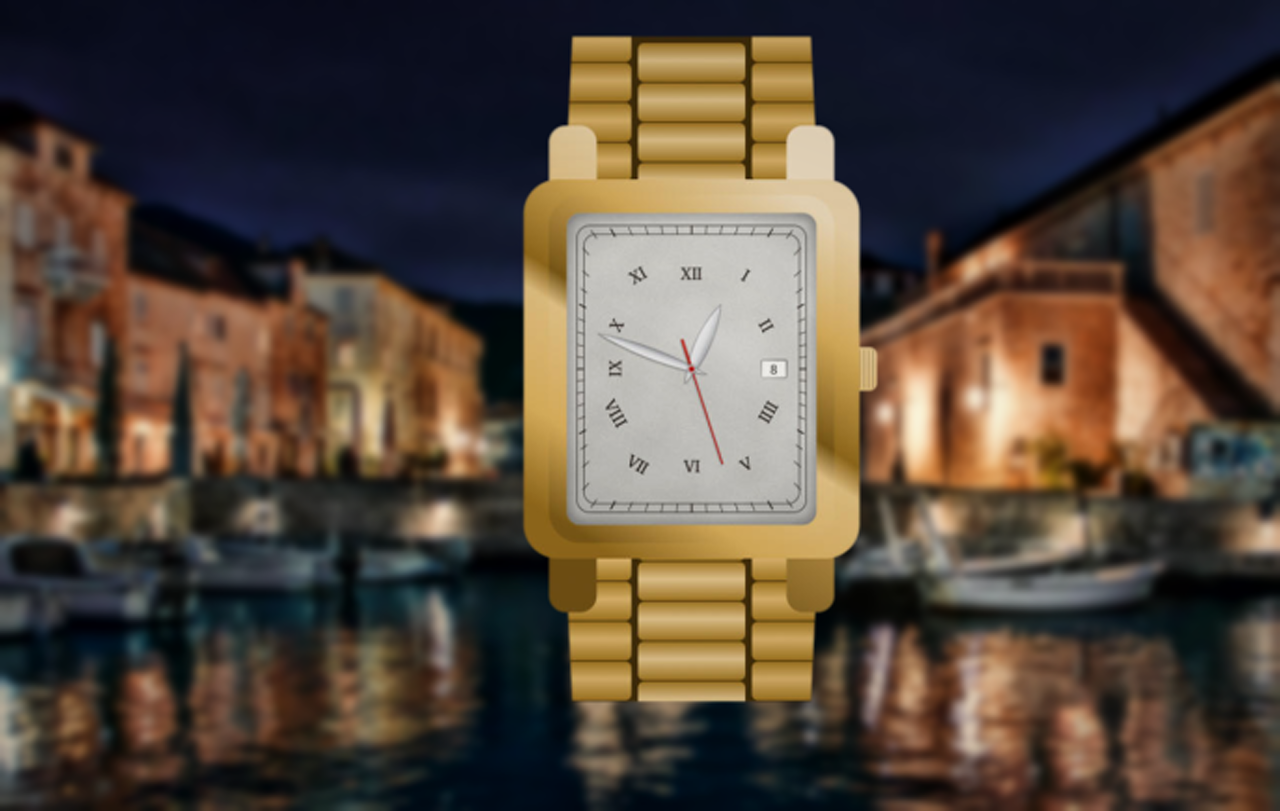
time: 12:48:27
